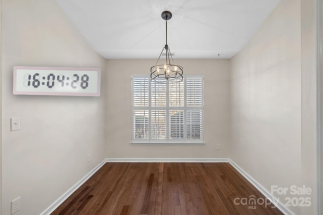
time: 16:04:28
